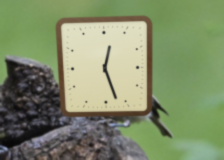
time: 12:27
